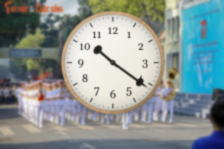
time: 10:21
